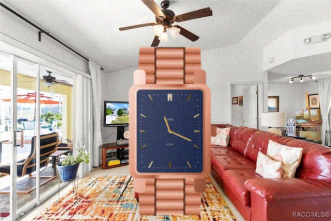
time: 11:19
